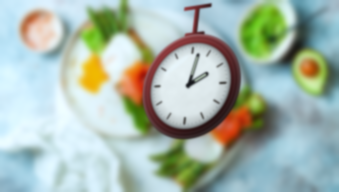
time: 2:02
